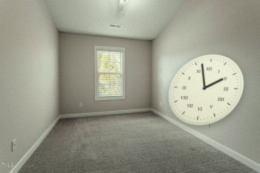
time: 1:57
